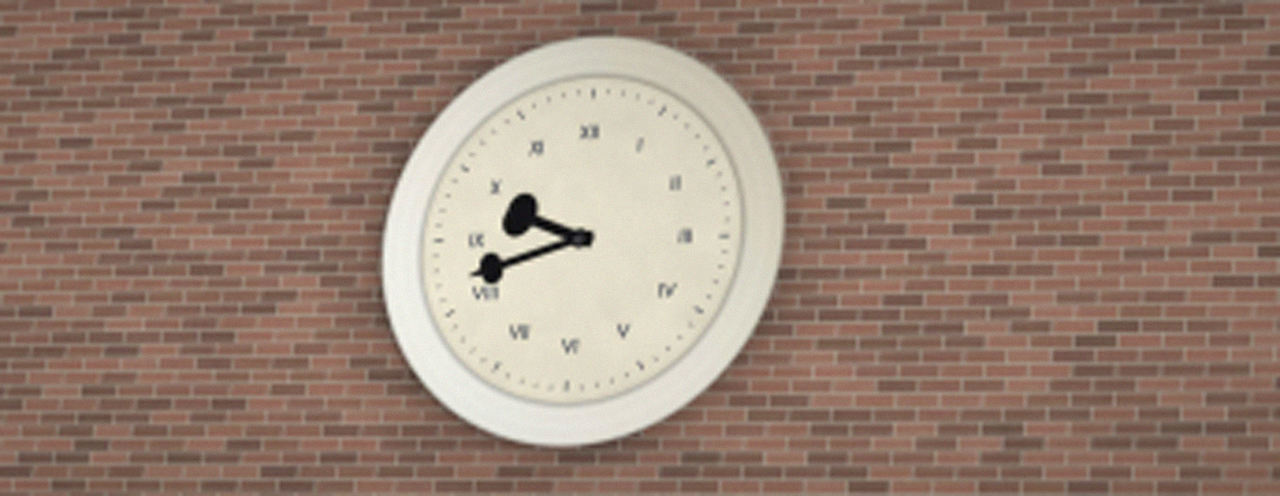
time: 9:42
